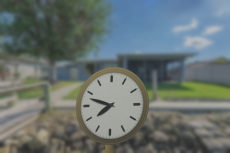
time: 7:48
